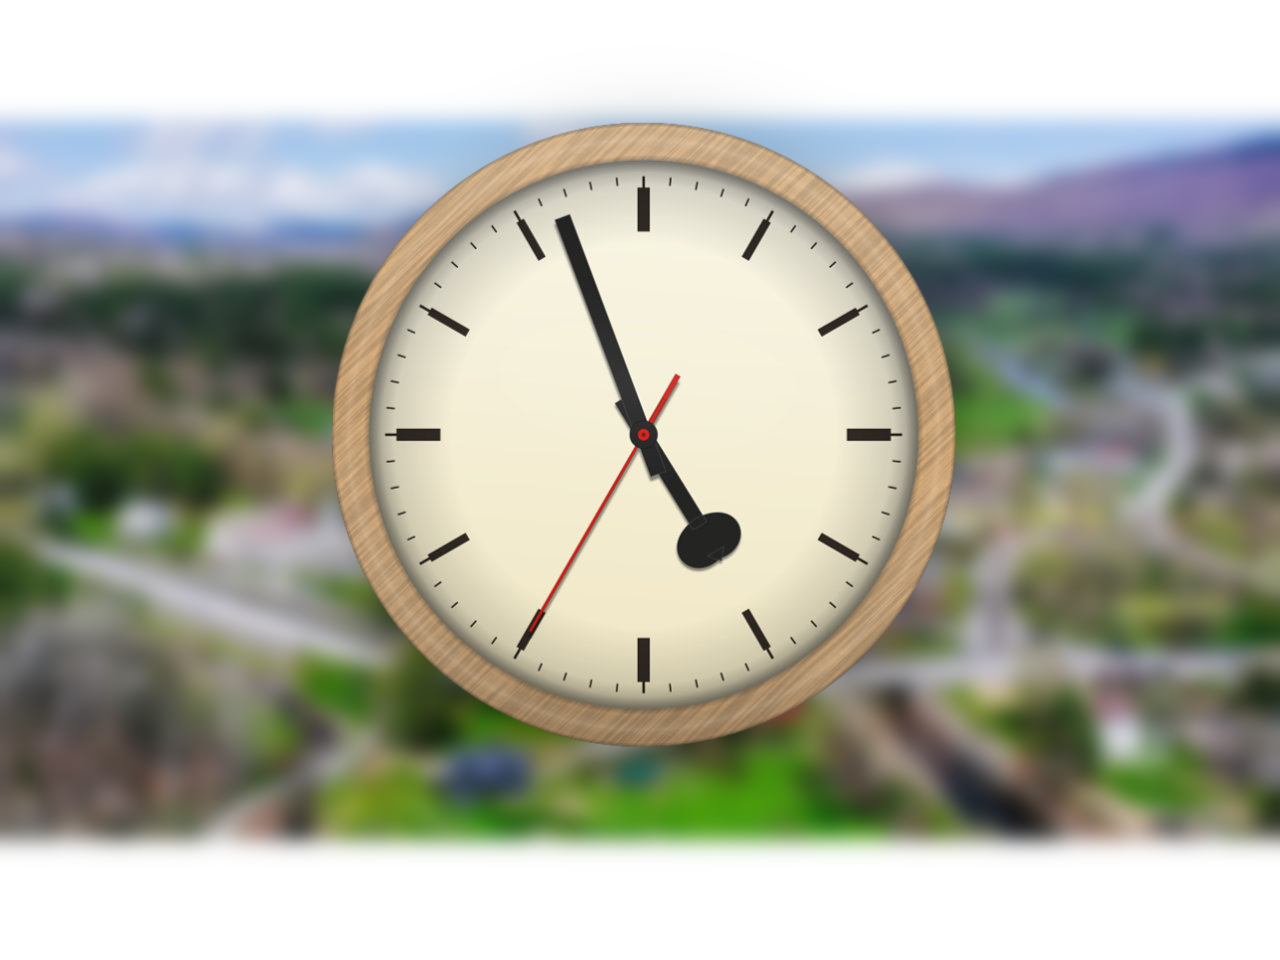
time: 4:56:35
